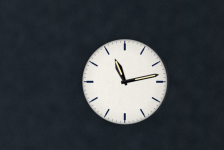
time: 11:13
